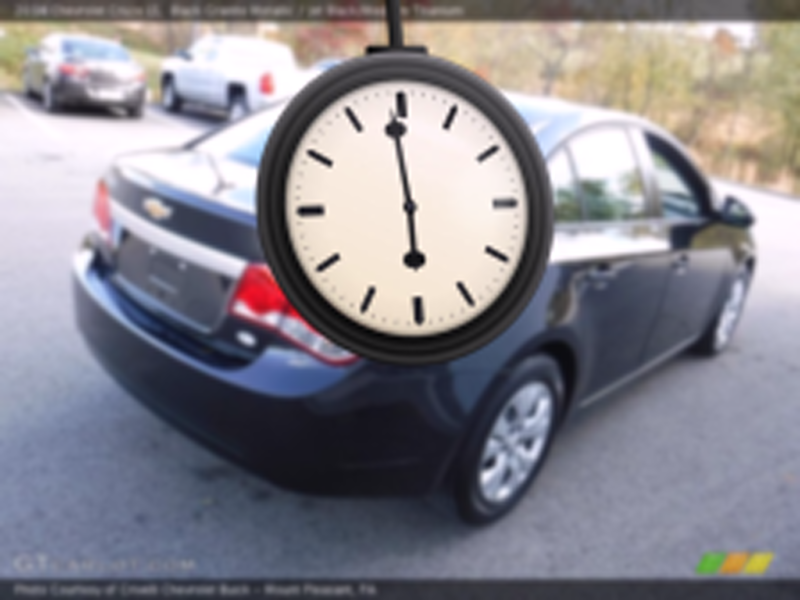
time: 5:59
